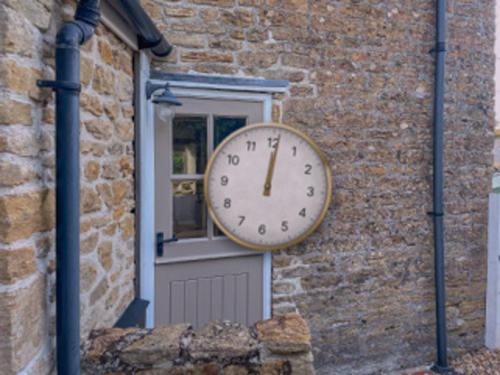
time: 12:01
